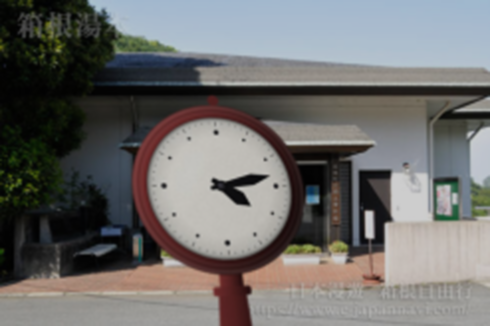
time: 4:13
